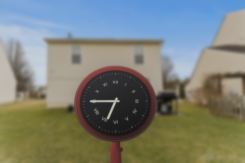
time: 6:45
